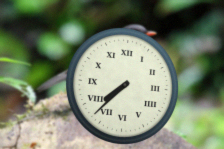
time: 7:37
